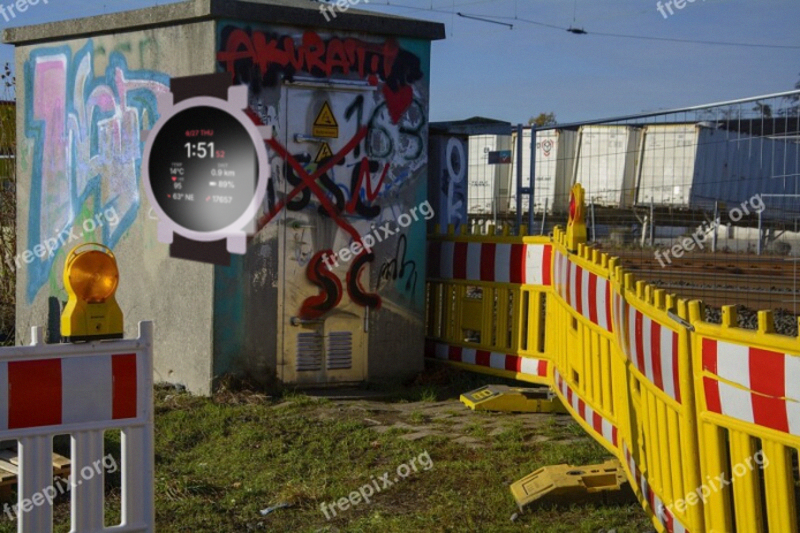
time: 1:51
